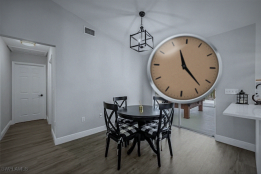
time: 11:23
